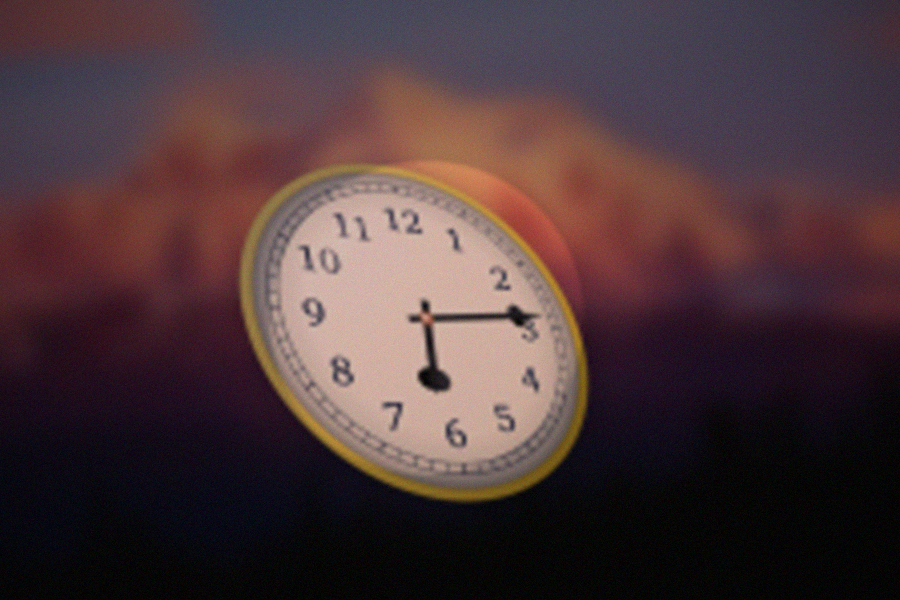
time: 6:14
